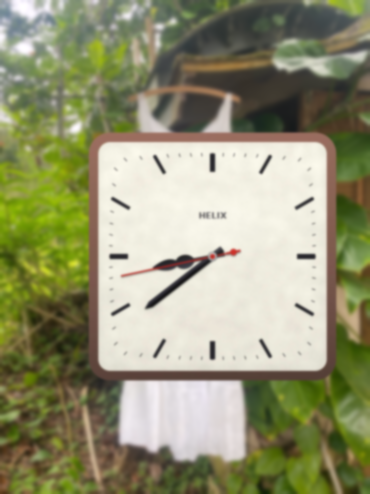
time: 8:38:43
